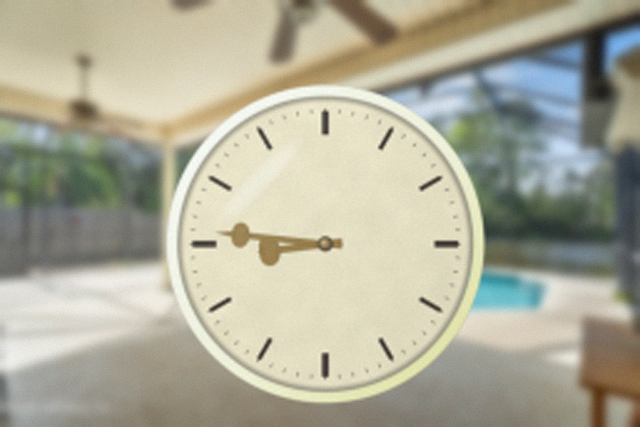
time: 8:46
